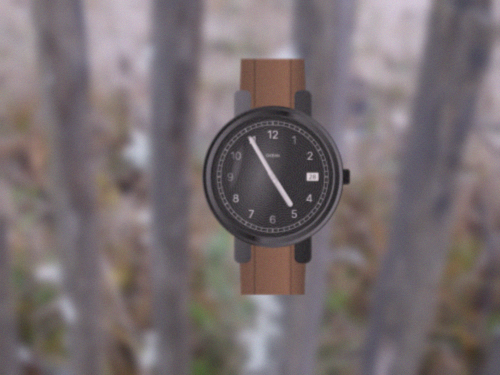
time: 4:55
